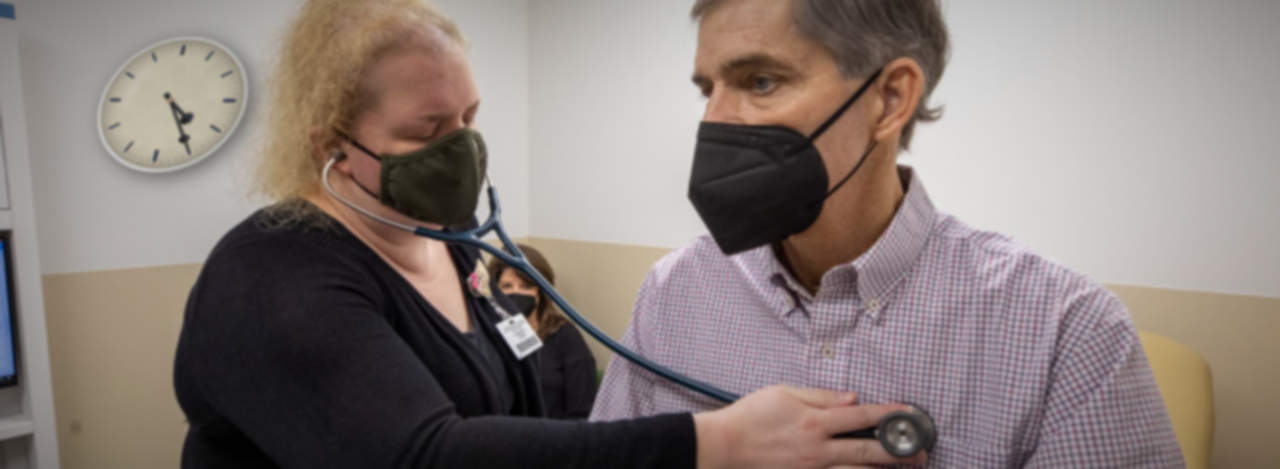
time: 4:25
